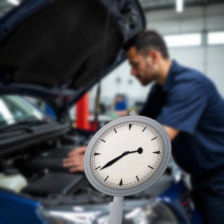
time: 2:39
